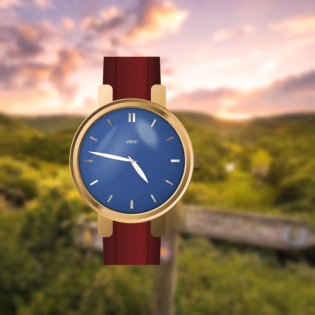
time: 4:47
